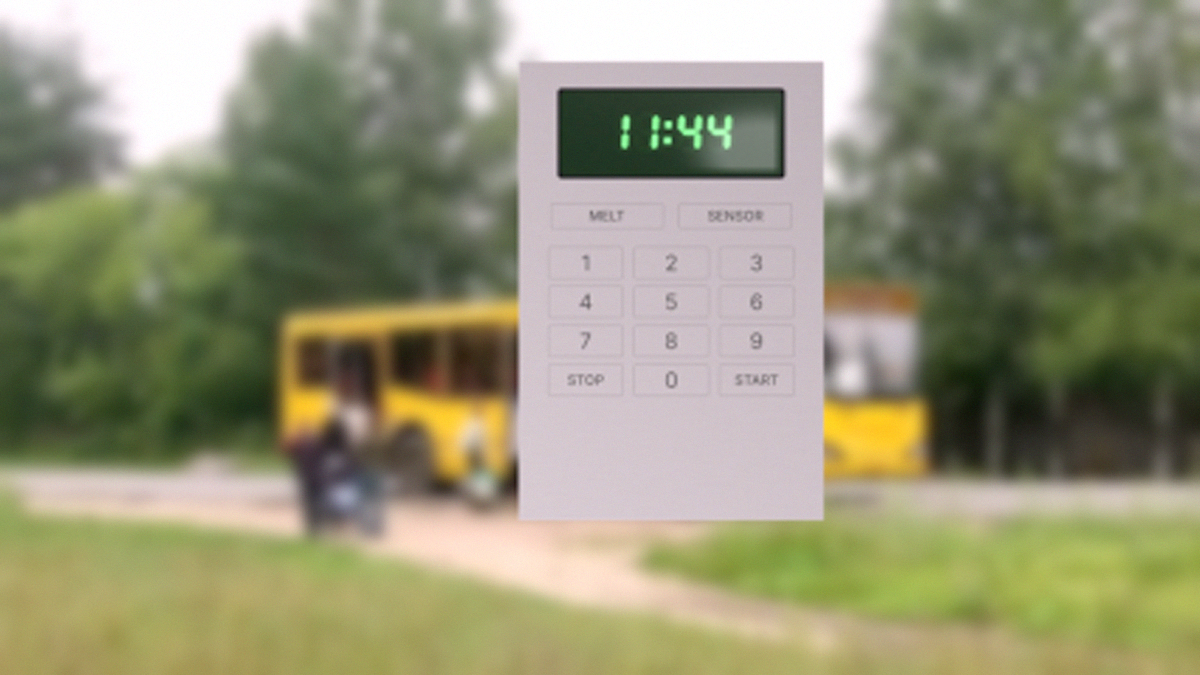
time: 11:44
